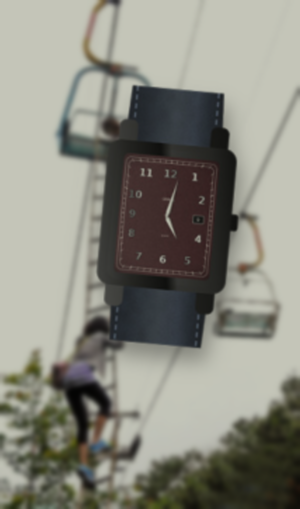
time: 5:02
